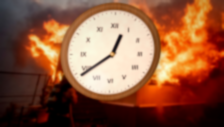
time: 12:39
